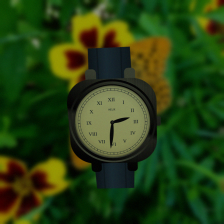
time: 2:31
